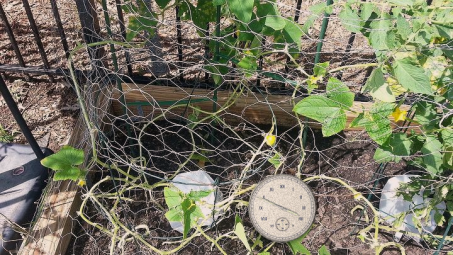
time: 3:49
